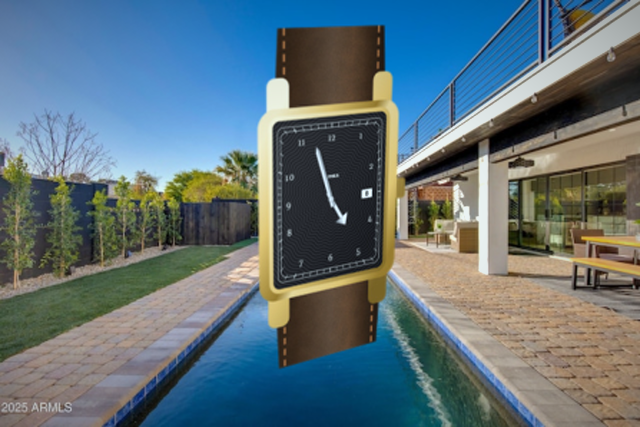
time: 4:57
